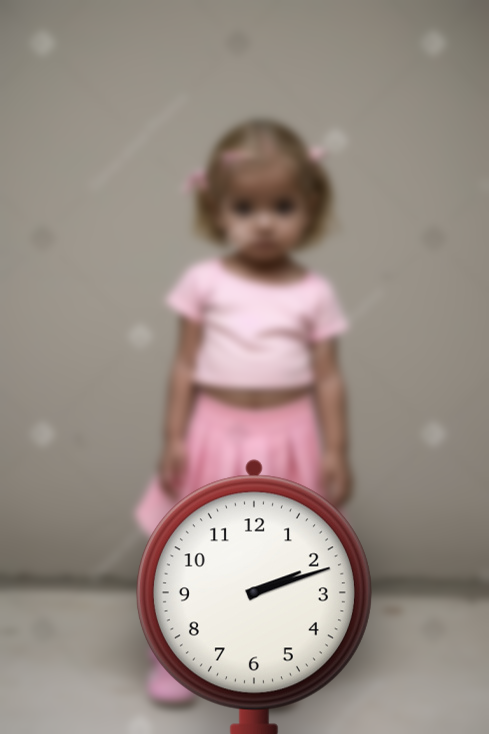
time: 2:12
